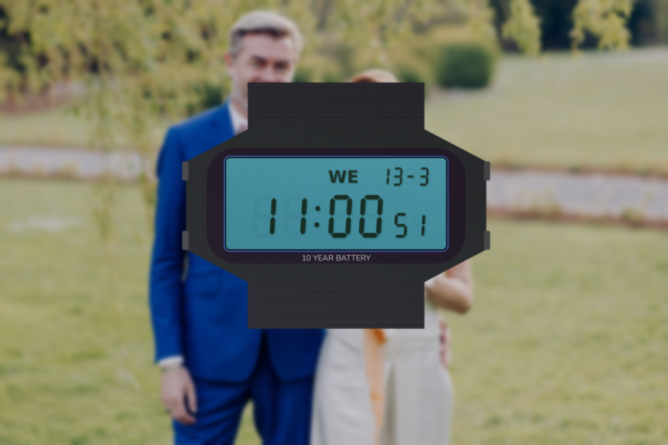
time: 11:00:51
